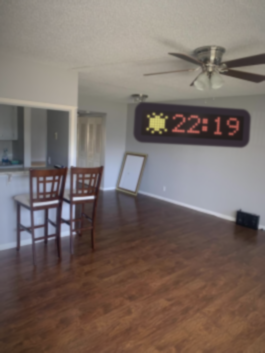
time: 22:19
